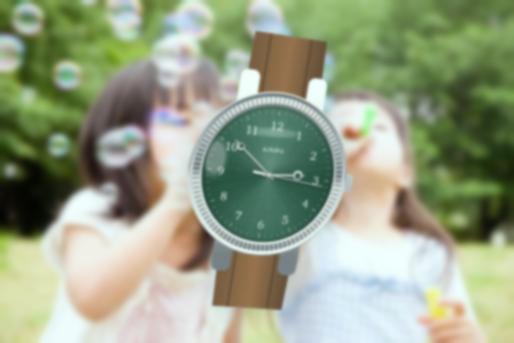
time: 2:51:16
